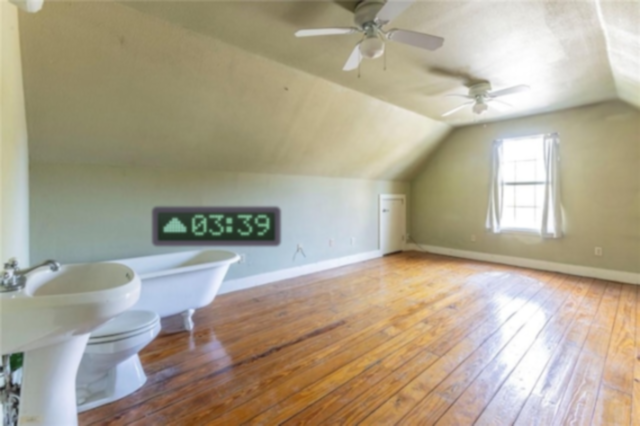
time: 3:39
